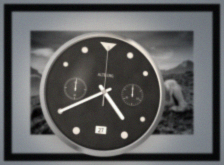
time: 4:40
